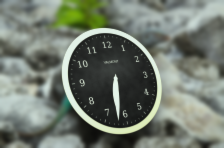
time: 6:32
